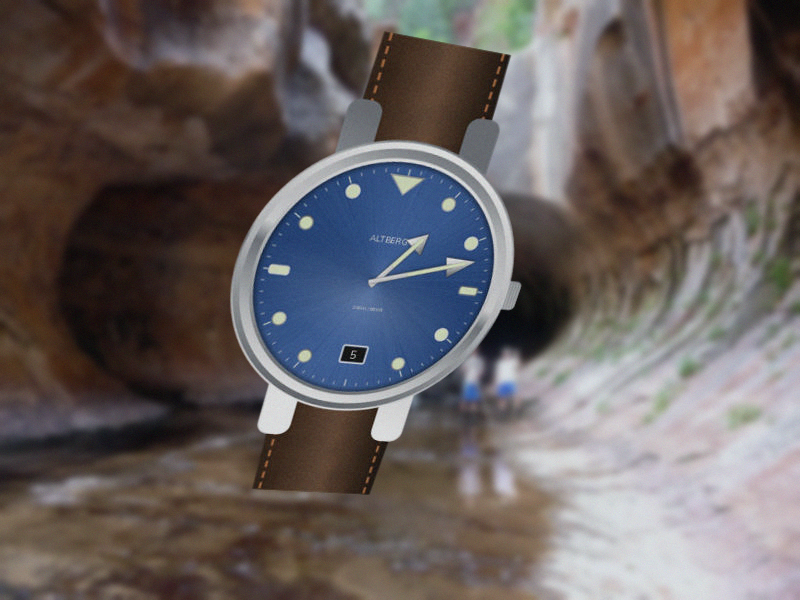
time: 1:12
